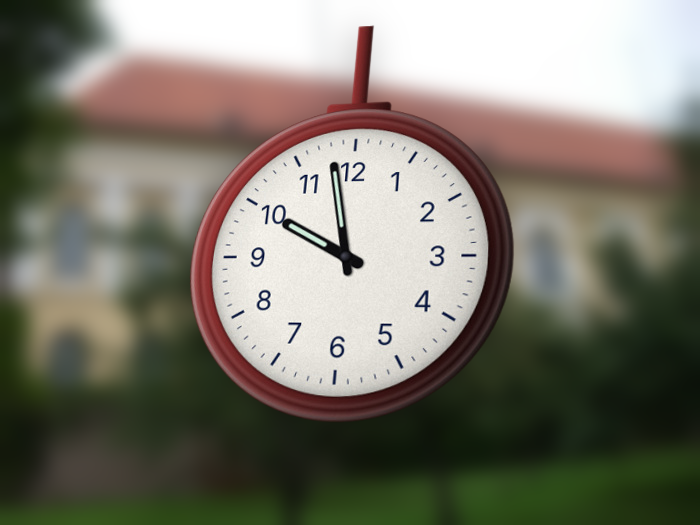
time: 9:58
